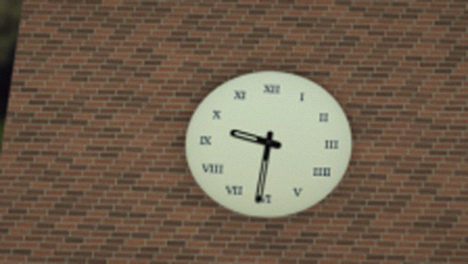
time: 9:31
